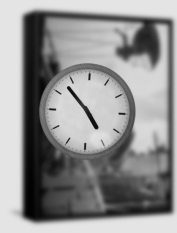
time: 4:53
